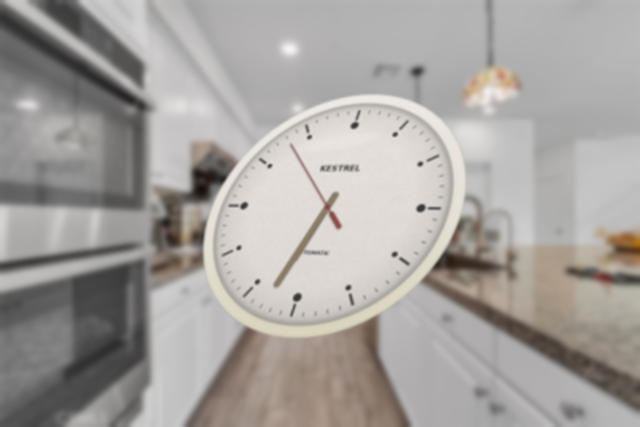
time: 6:32:53
